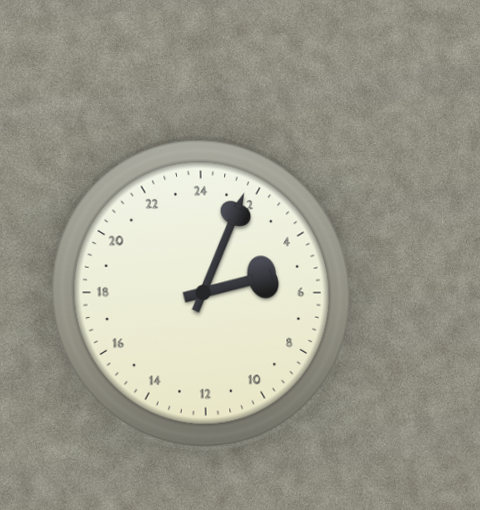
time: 5:04
